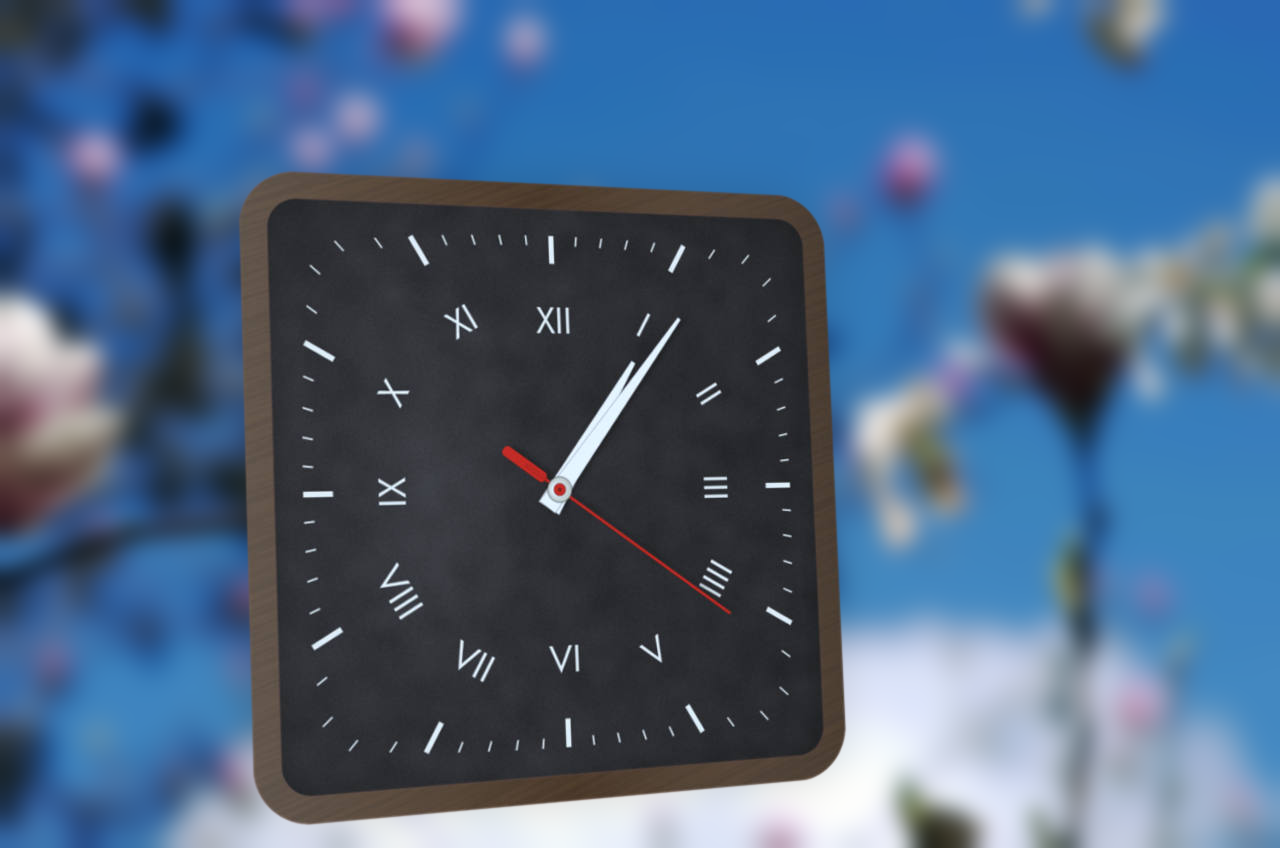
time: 1:06:21
